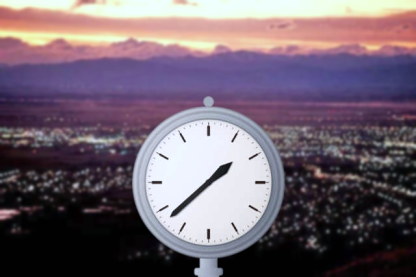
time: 1:38
